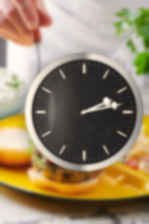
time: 2:13
